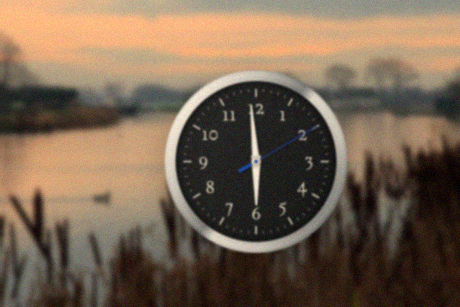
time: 5:59:10
